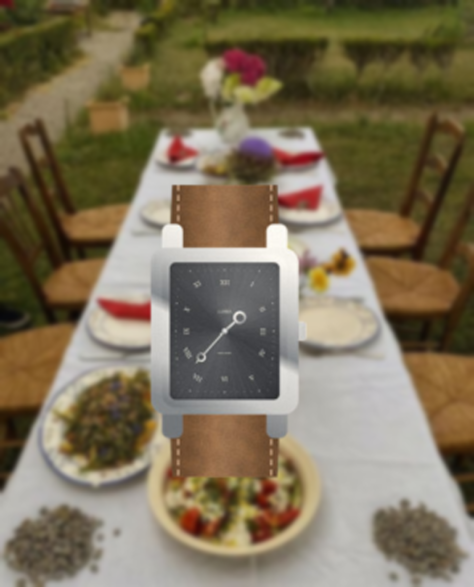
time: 1:37
